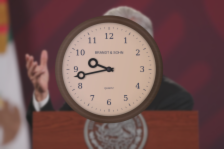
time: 9:43
